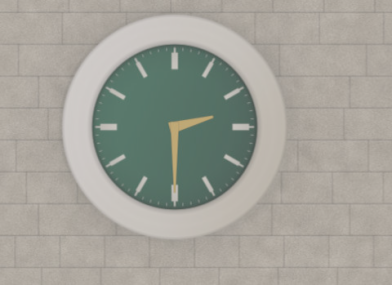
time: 2:30
